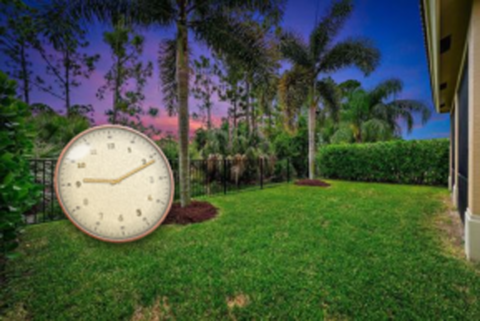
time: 9:11
